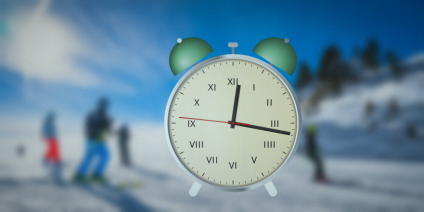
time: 12:16:46
